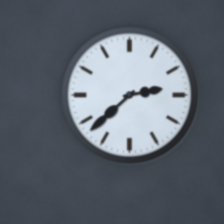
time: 2:38
